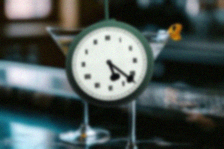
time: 5:22
